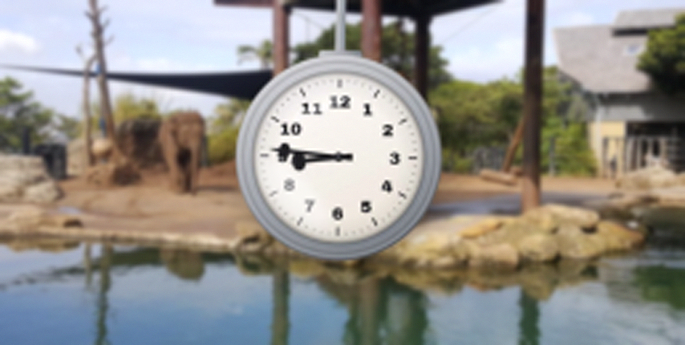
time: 8:46
